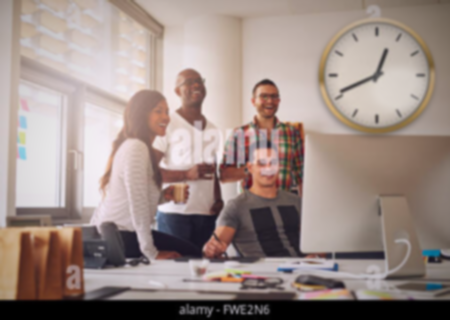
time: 12:41
